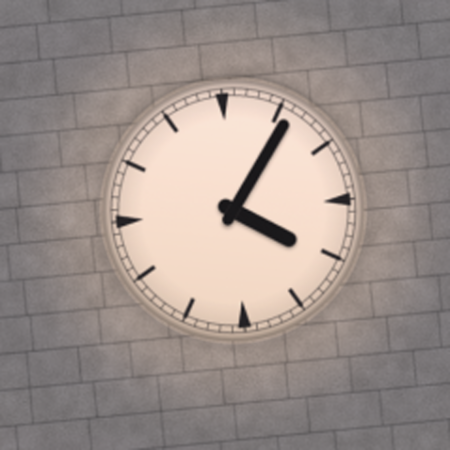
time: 4:06
